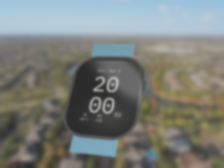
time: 20:00
